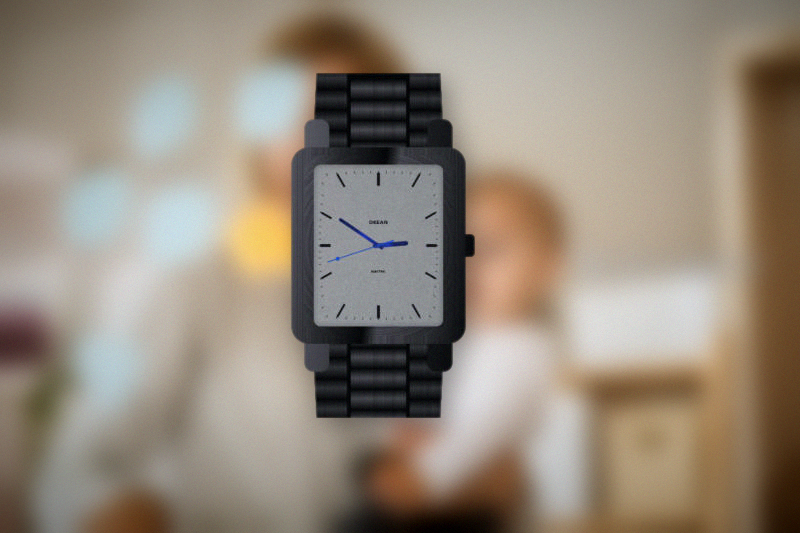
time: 2:50:42
